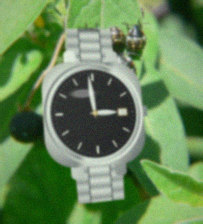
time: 2:59
